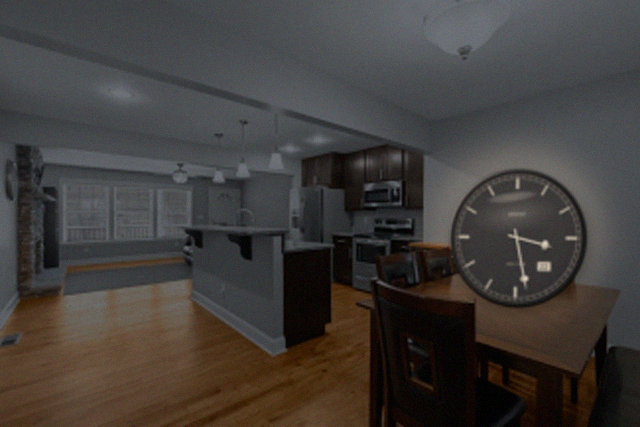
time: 3:28
